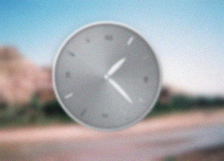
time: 1:22
